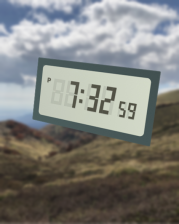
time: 7:32:59
